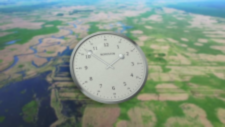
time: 1:52
